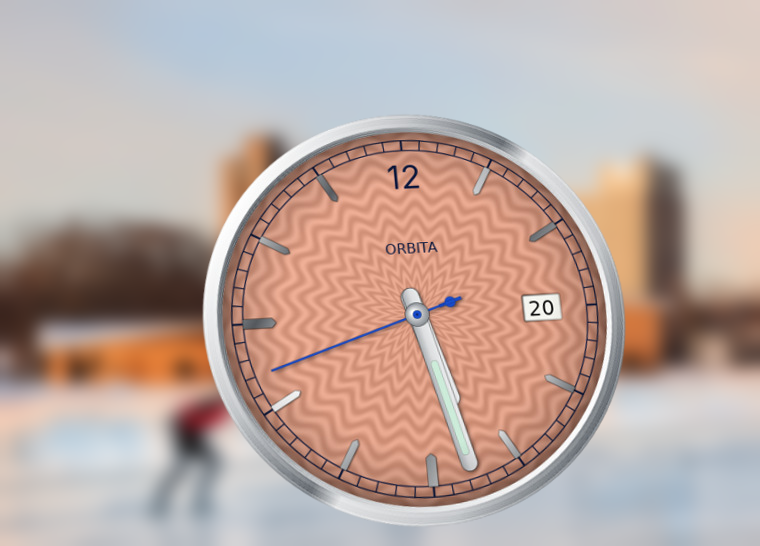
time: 5:27:42
